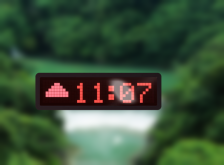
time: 11:07
